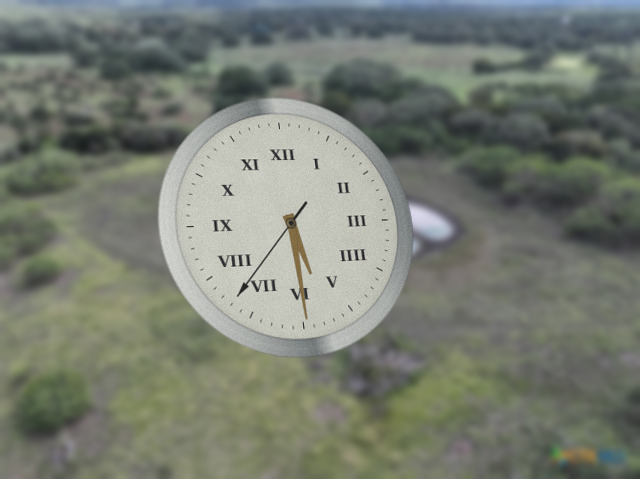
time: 5:29:37
